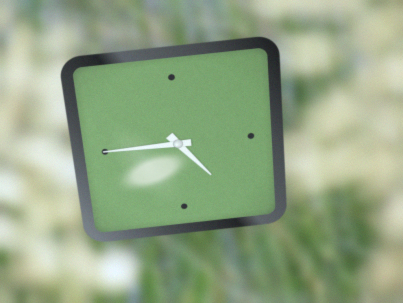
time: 4:45
